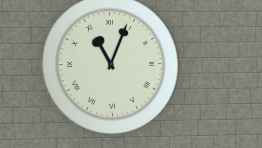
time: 11:04
